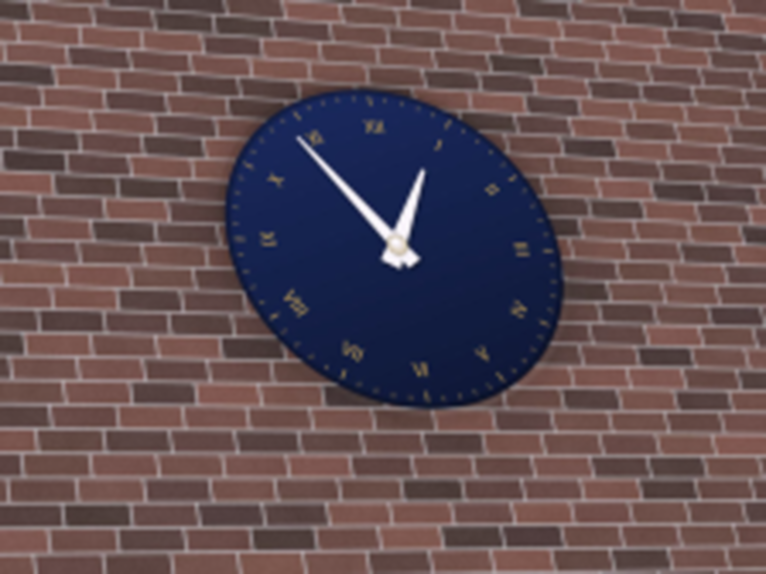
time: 12:54
